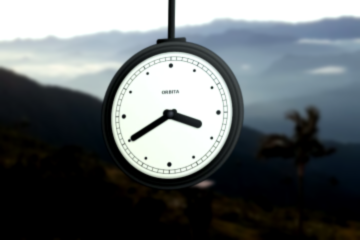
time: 3:40
